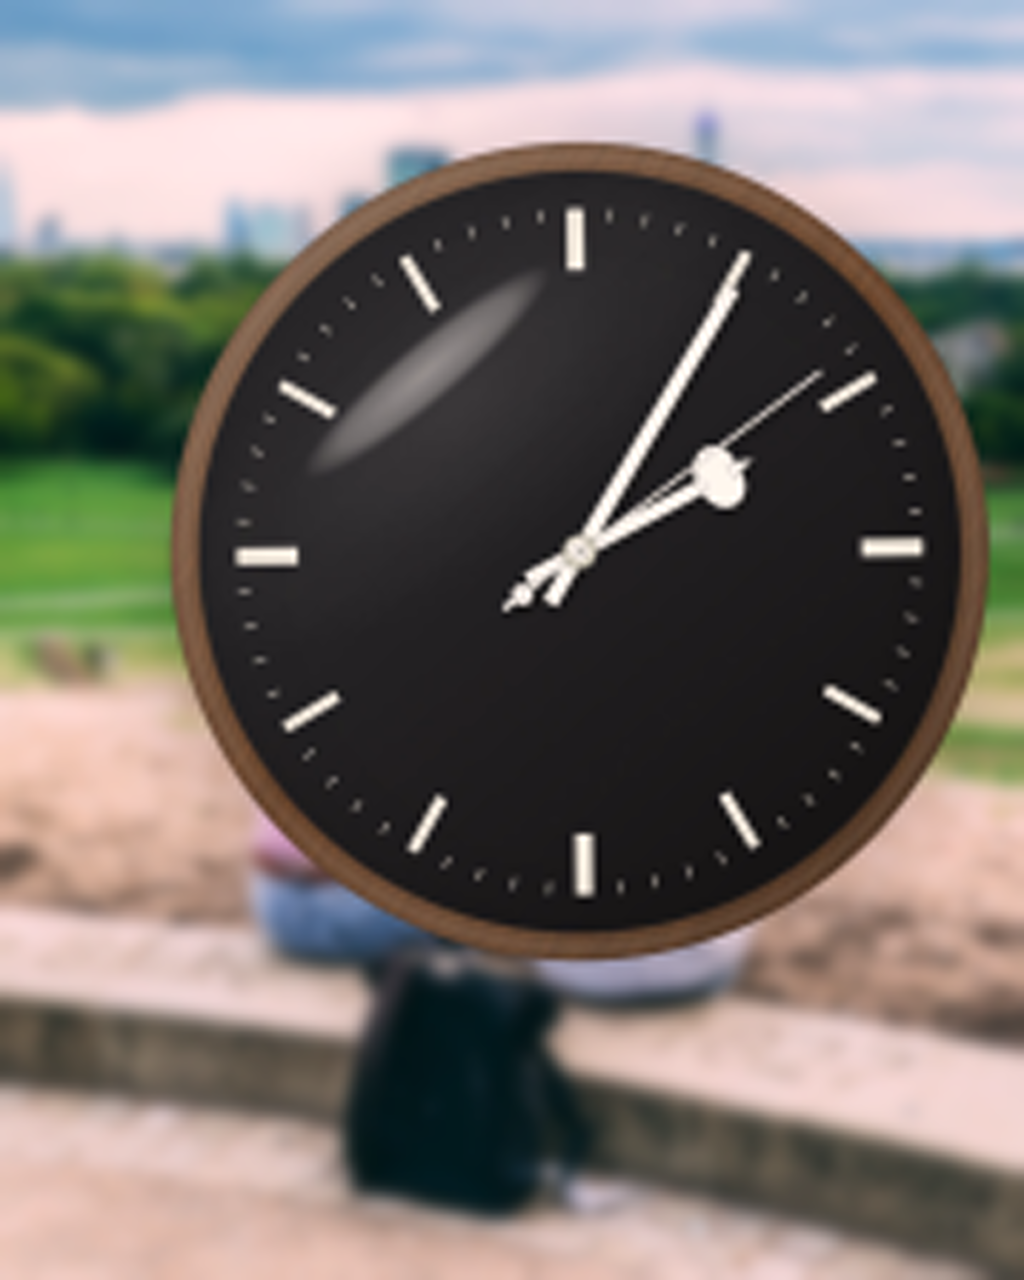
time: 2:05:09
